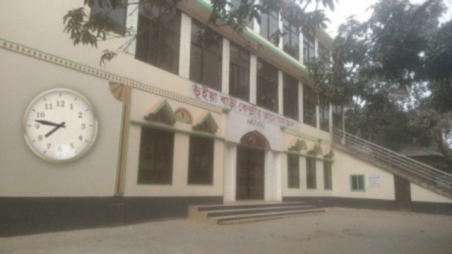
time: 7:47
